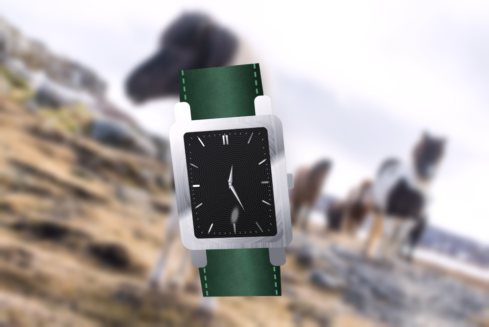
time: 12:26
